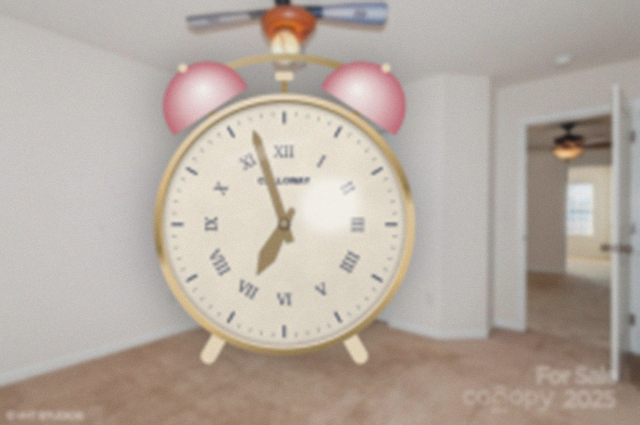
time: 6:57
